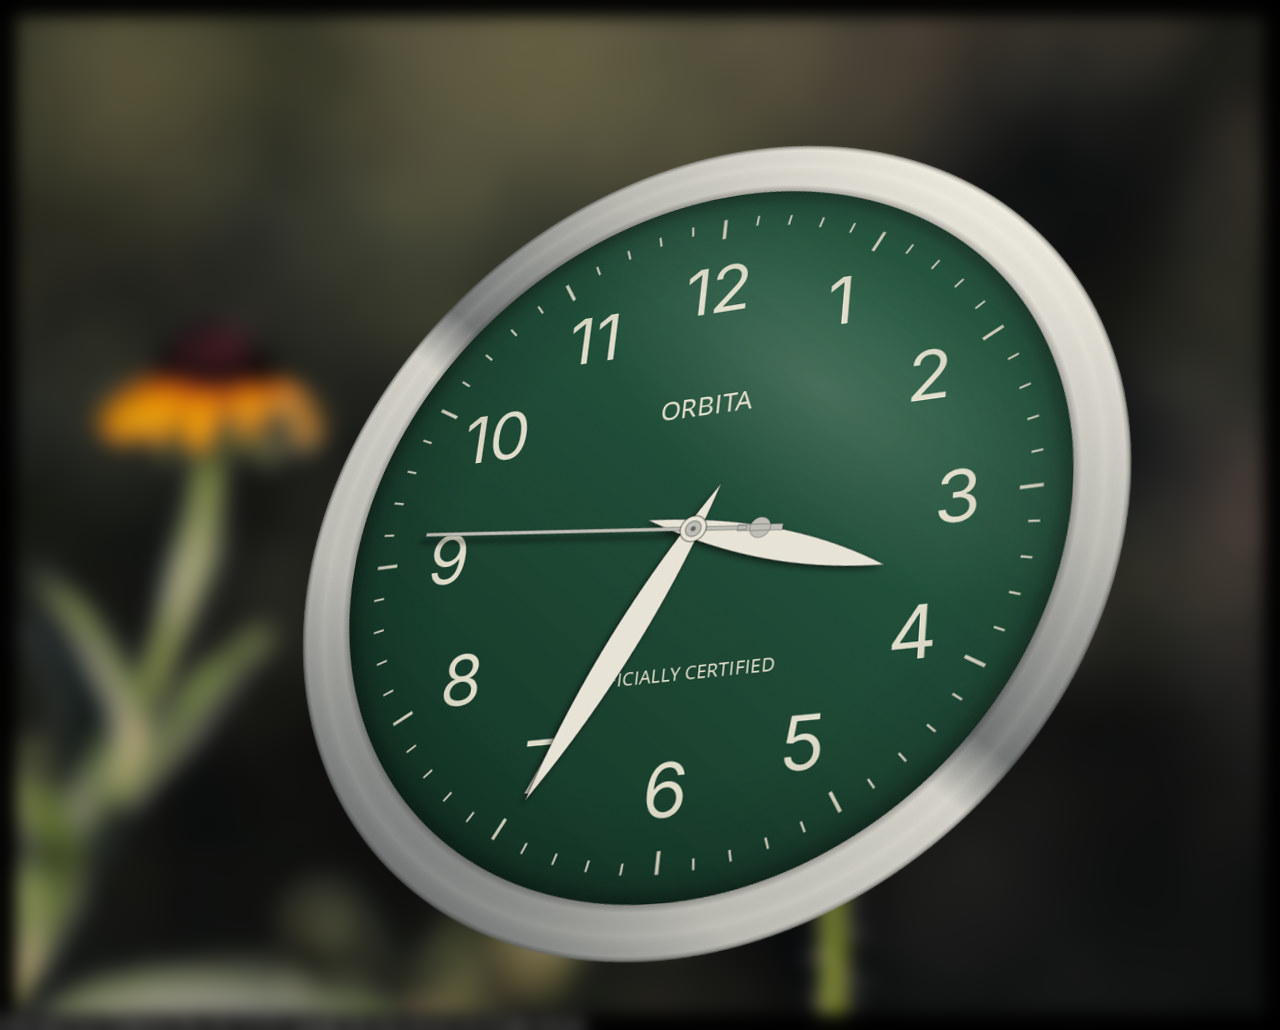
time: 3:34:46
